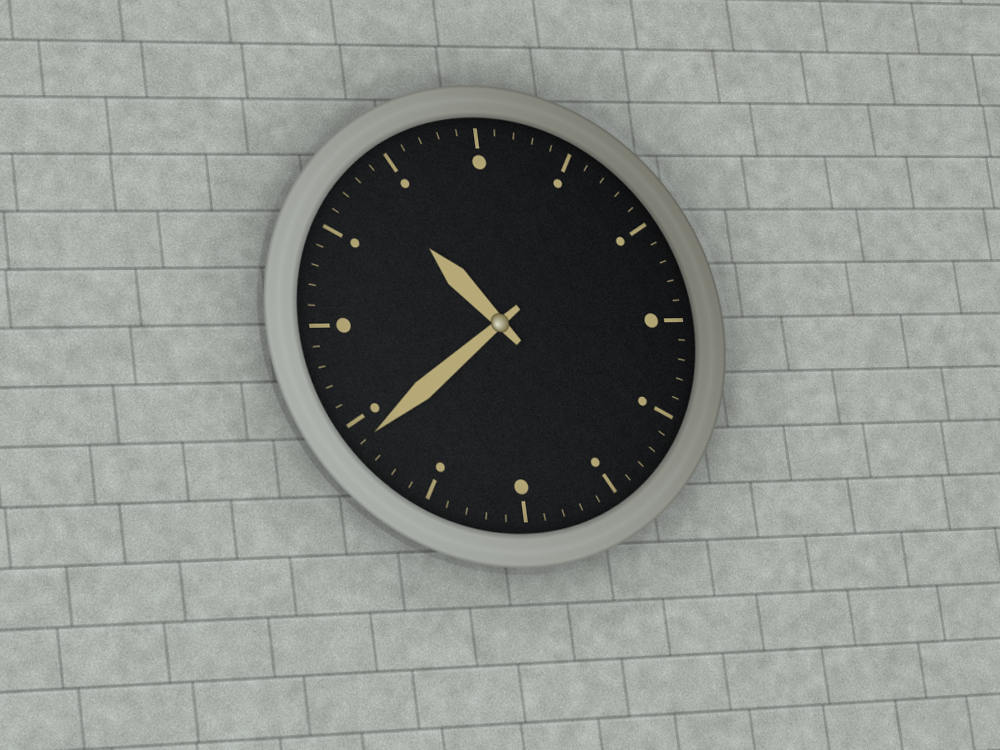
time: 10:39
